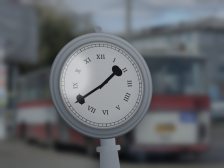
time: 1:40
